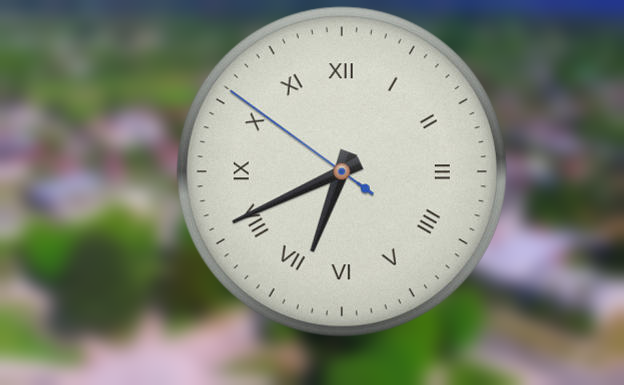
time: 6:40:51
